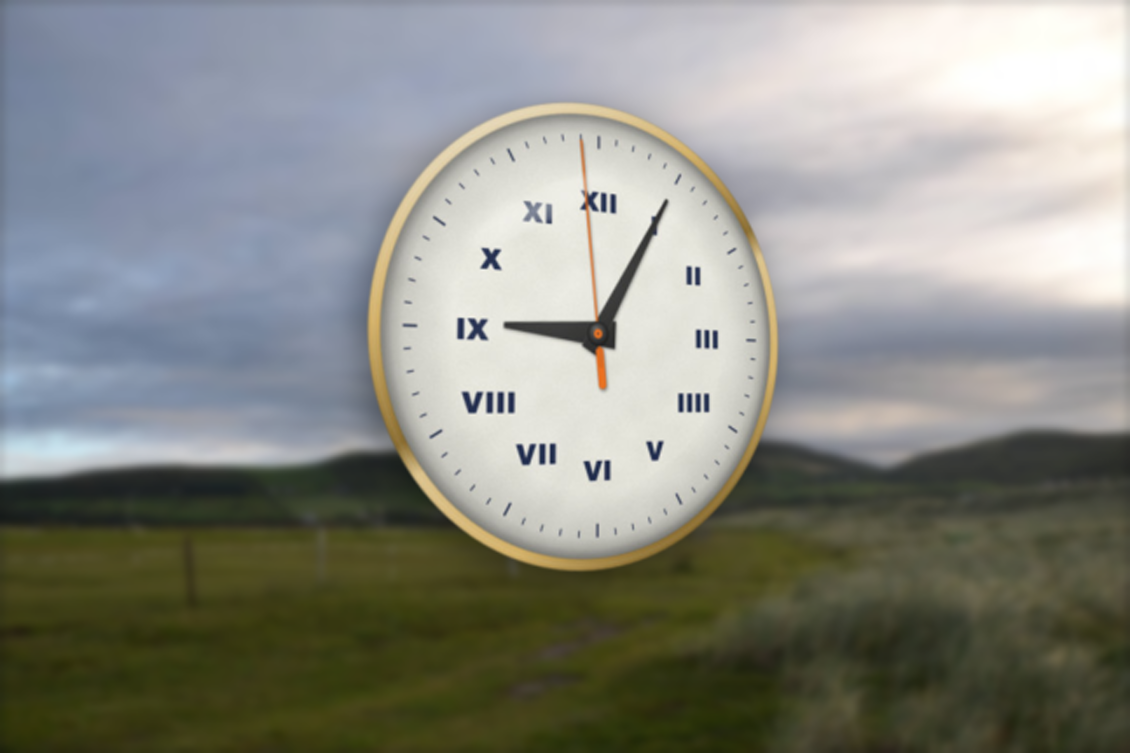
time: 9:04:59
